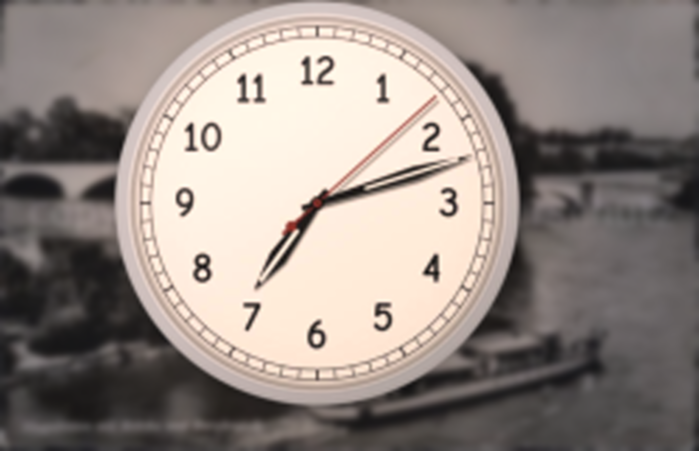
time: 7:12:08
